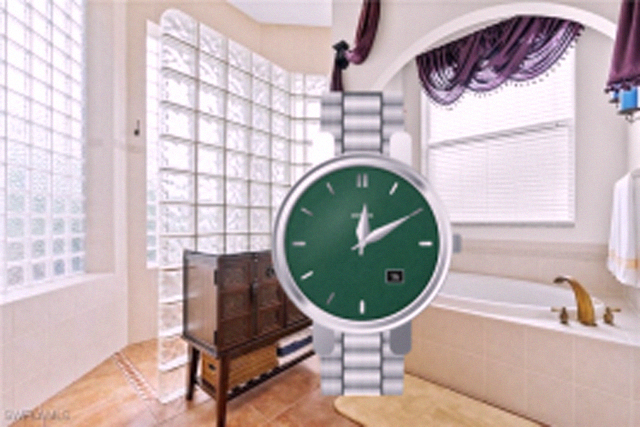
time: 12:10
